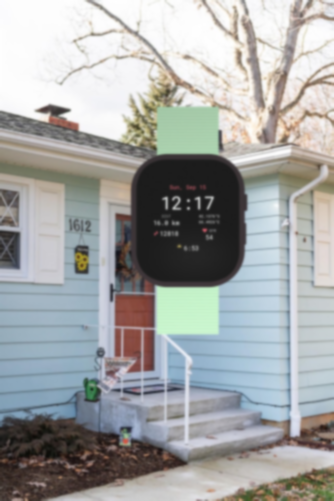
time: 12:17
